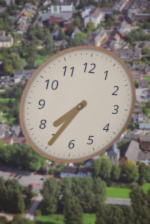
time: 7:35
